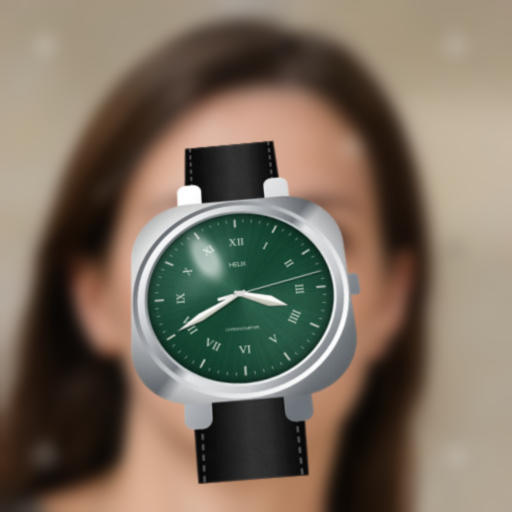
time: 3:40:13
